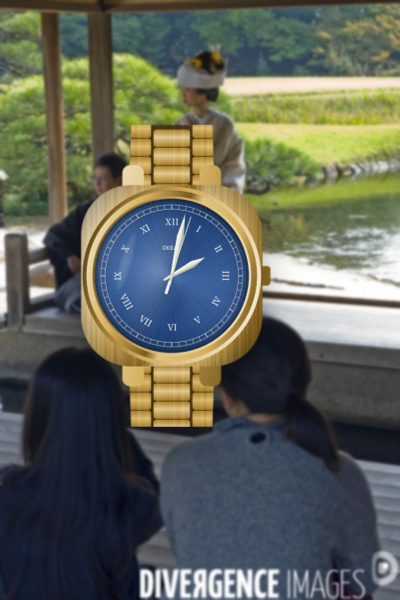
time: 2:02:03
